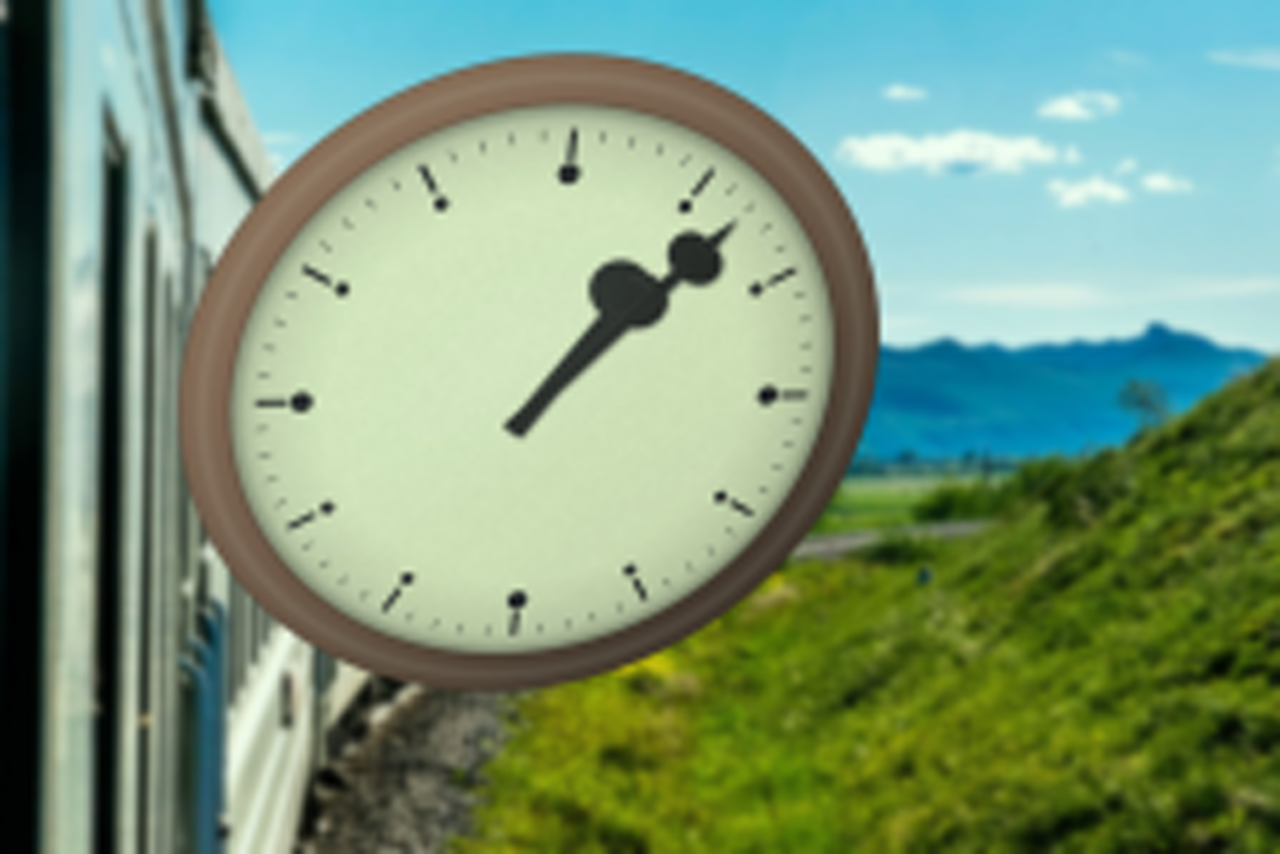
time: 1:07
